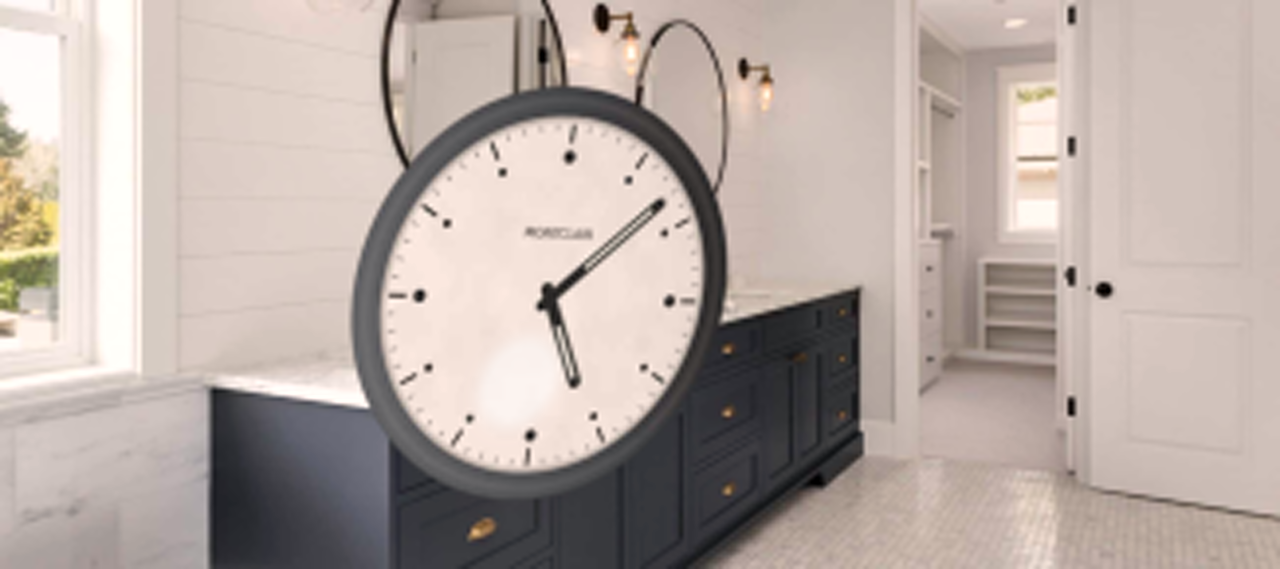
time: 5:08
